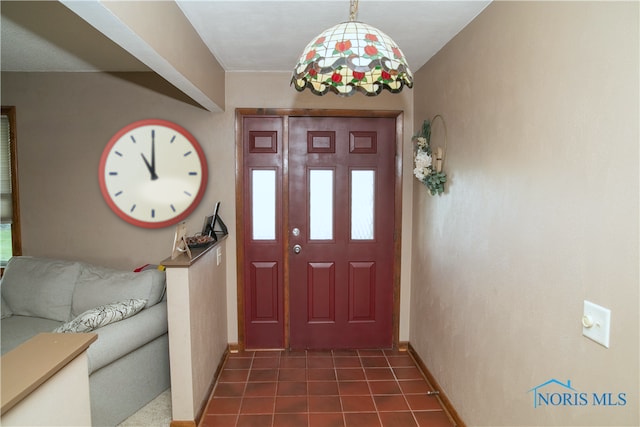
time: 11:00
